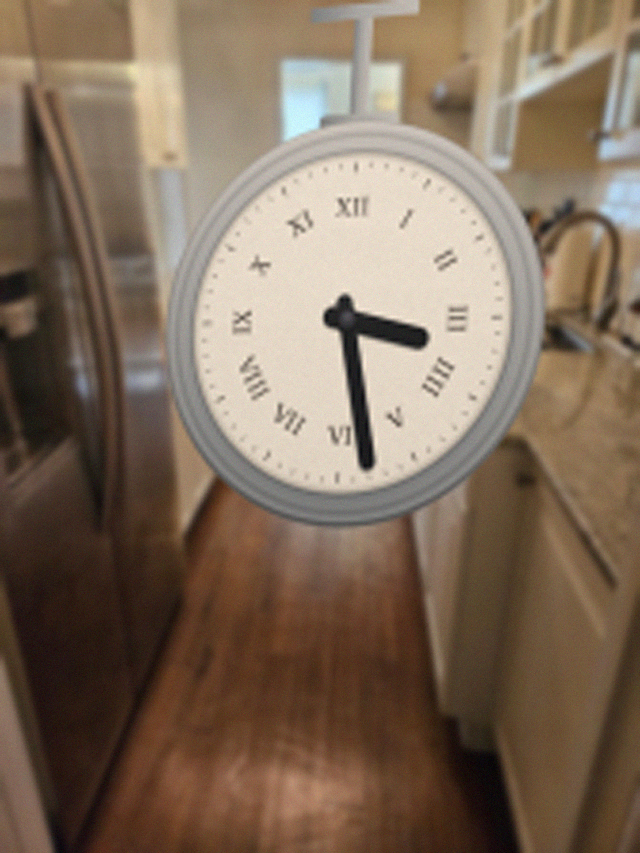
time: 3:28
